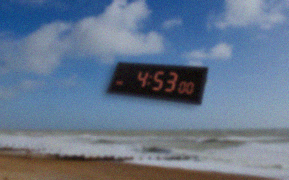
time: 4:53
